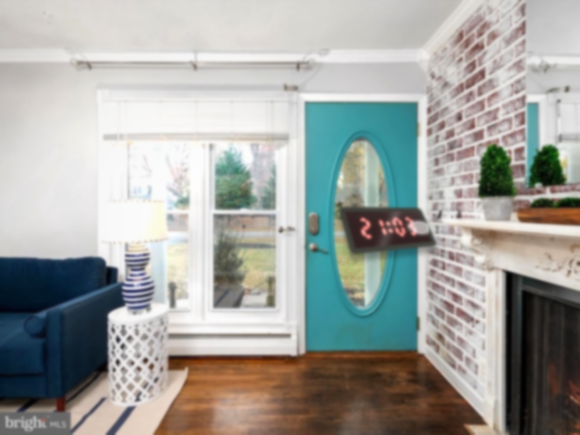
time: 21:03
